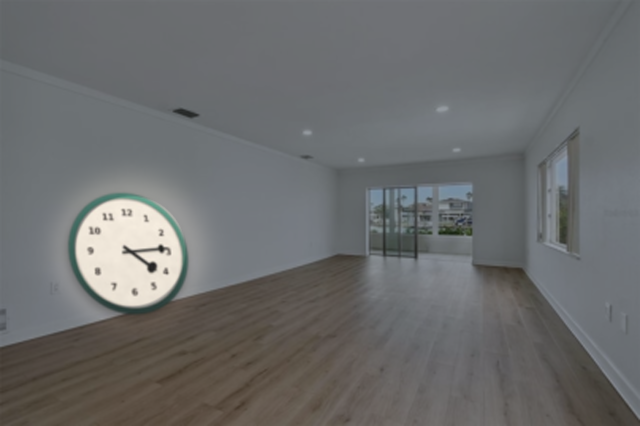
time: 4:14
